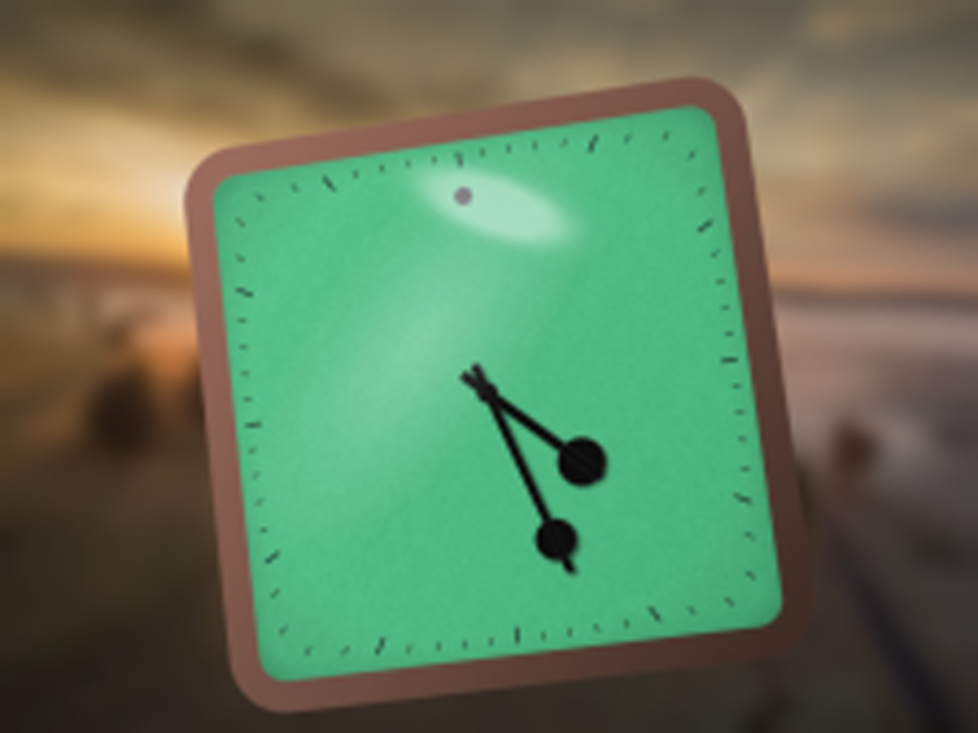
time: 4:27
